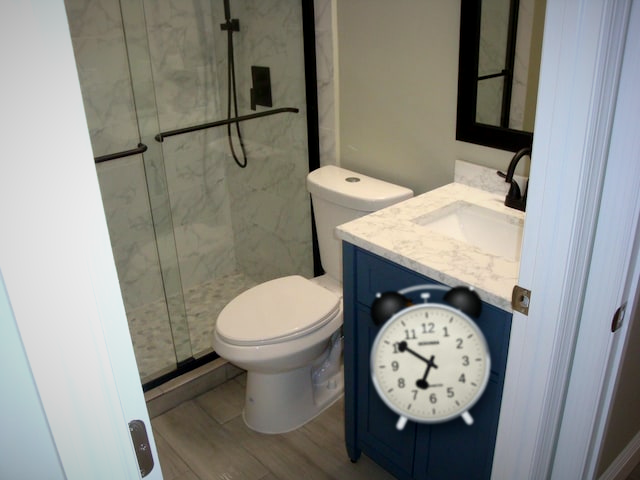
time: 6:51
